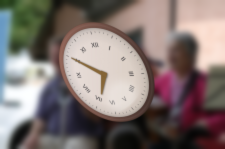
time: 6:50
